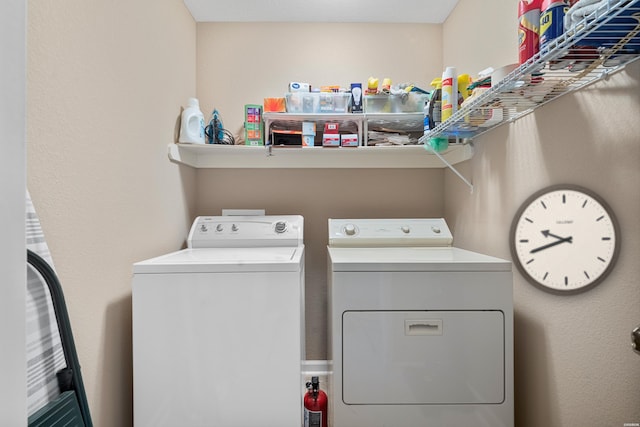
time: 9:42
